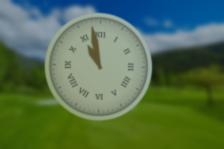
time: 10:58
